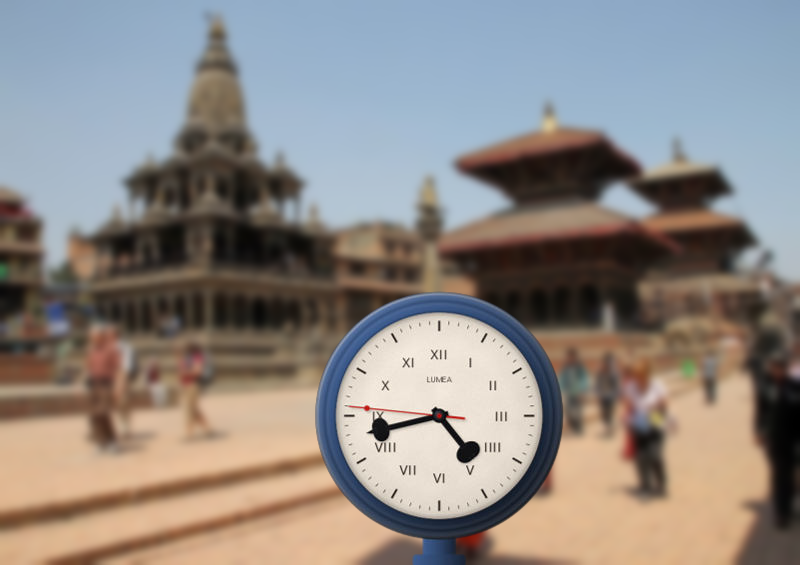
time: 4:42:46
